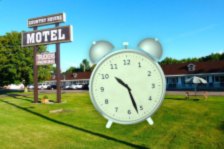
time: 10:27
